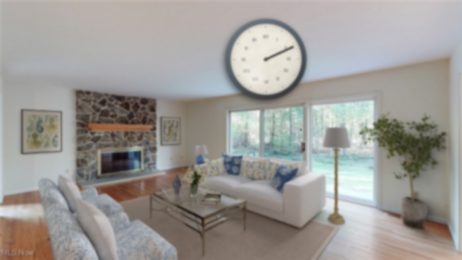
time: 2:11
